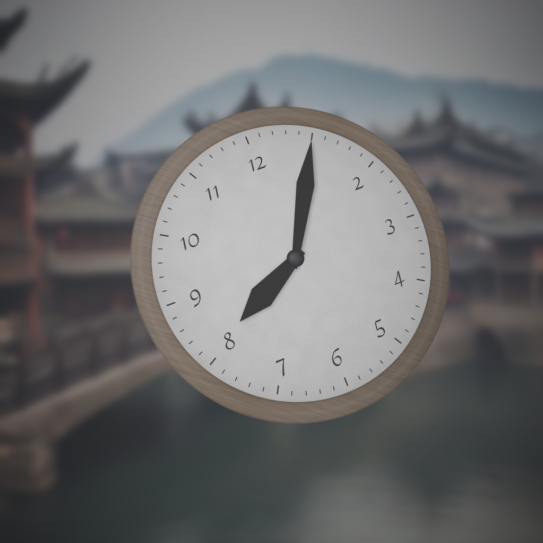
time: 8:05
